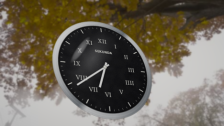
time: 6:39
